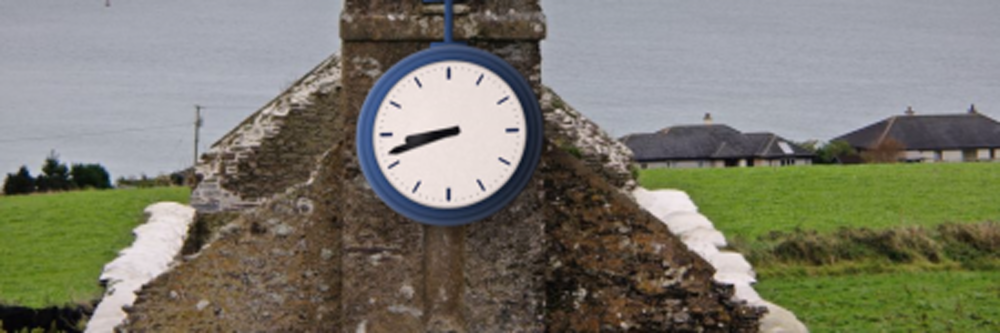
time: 8:42
